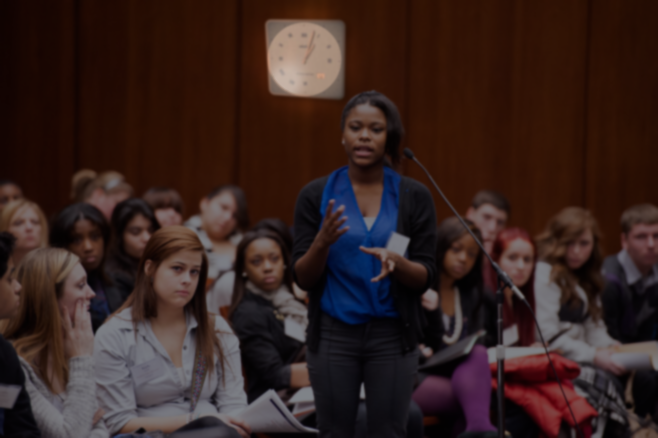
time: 1:03
